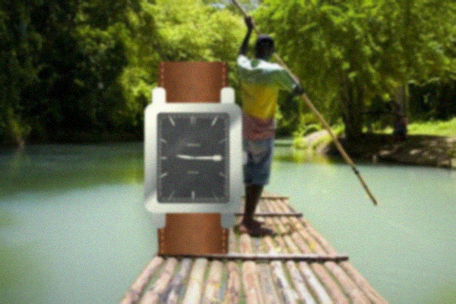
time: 9:15
